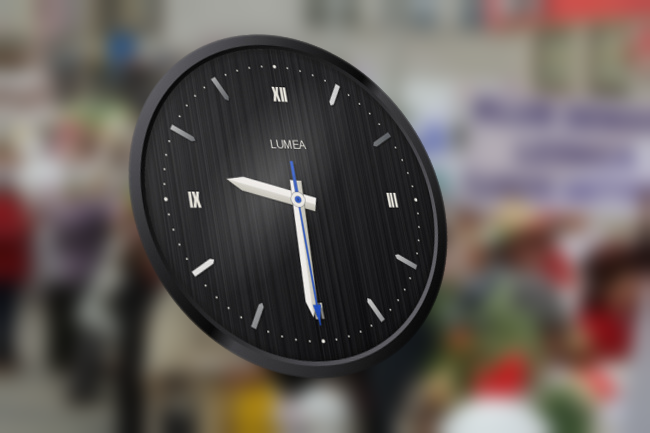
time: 9:30:30
